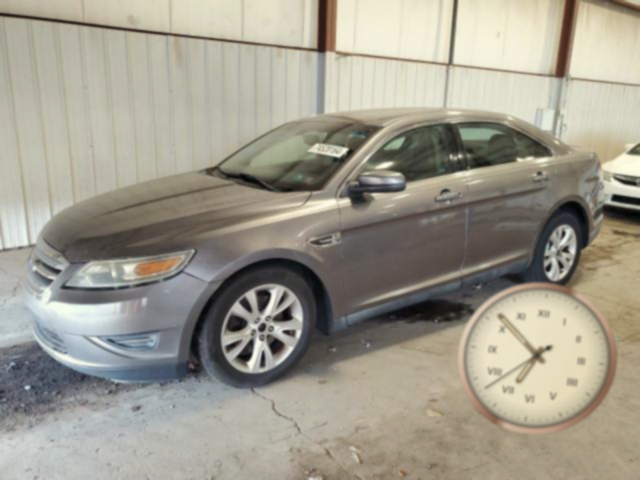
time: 6:51:38
